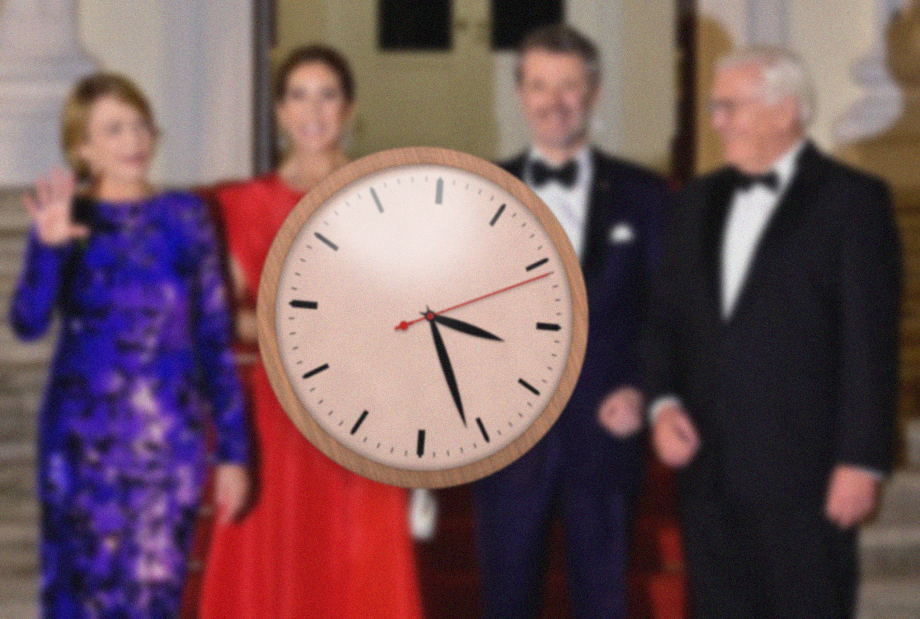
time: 3:26:11
